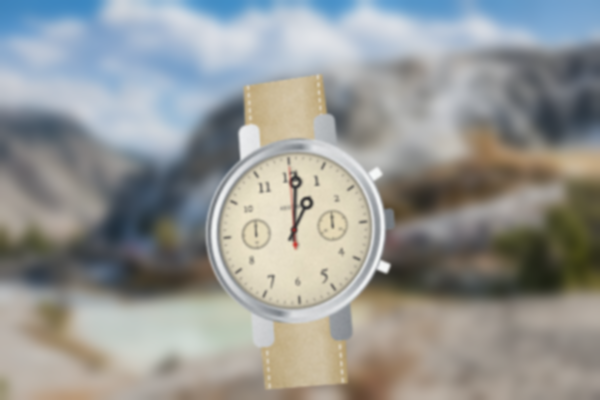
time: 1:01
